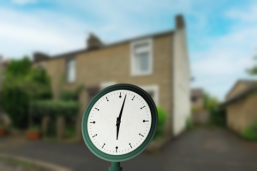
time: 6:02
